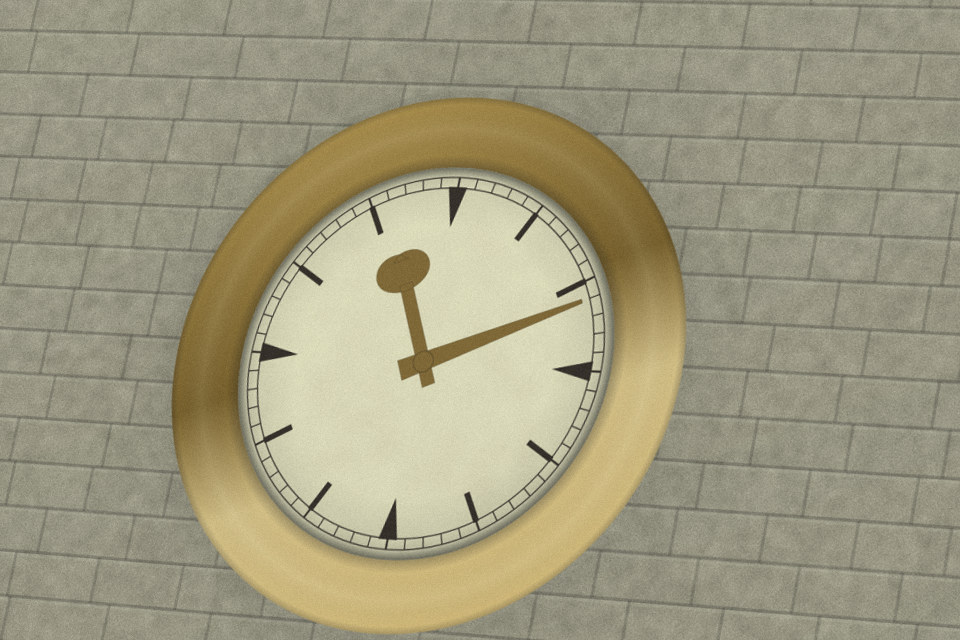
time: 11:11
